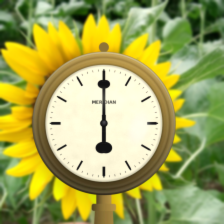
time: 6:00
